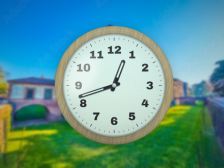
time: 12:42
